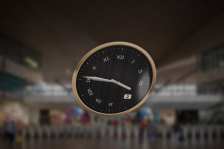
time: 3:46
